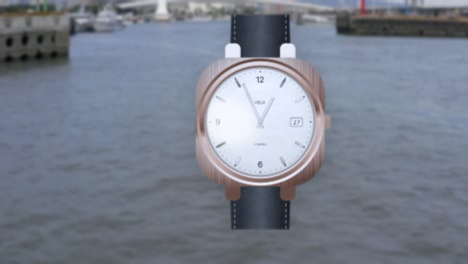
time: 12:56
